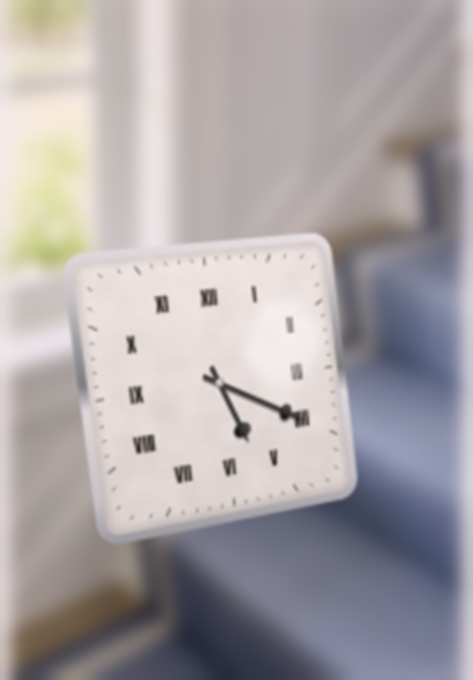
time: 5:20
